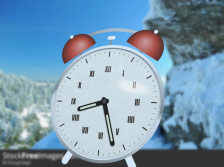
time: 8:27
